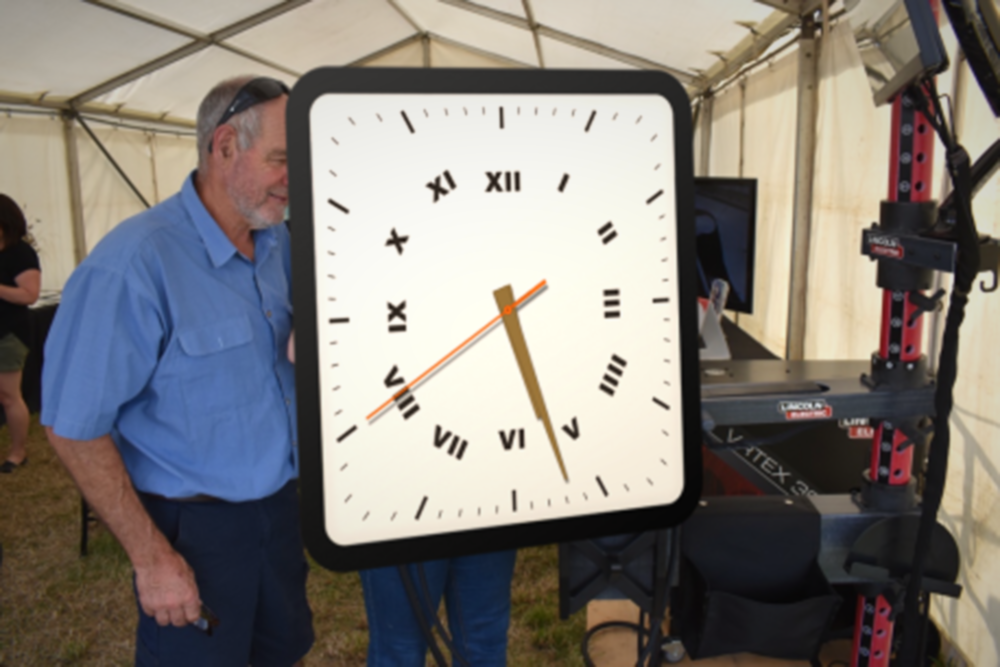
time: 5:26:40
